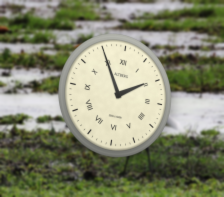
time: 1:55
